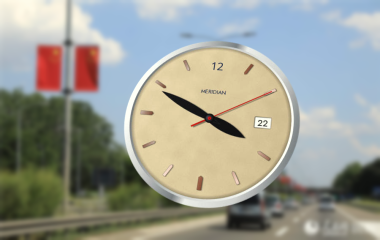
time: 3:49:10
